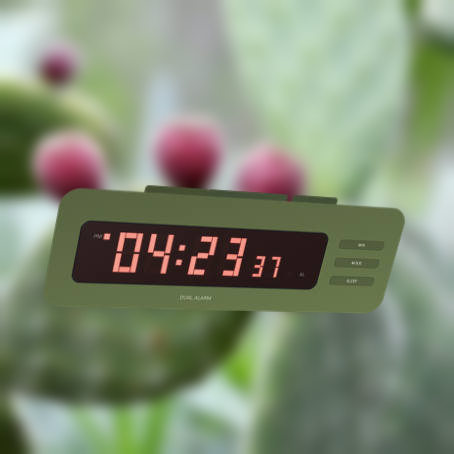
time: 4:23:37
